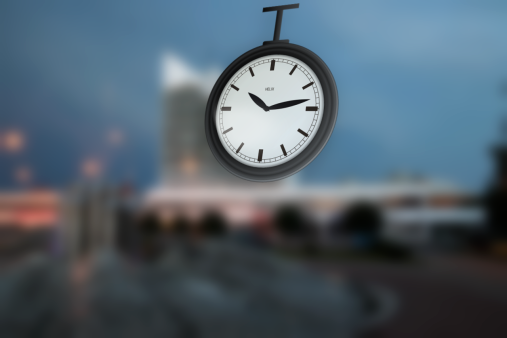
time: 10:13
